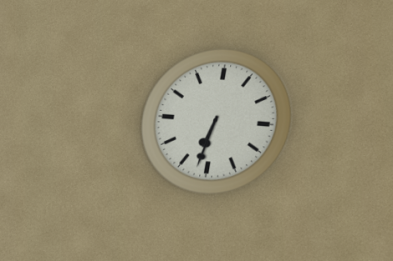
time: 6:32
